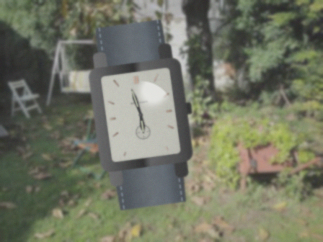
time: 5:58
